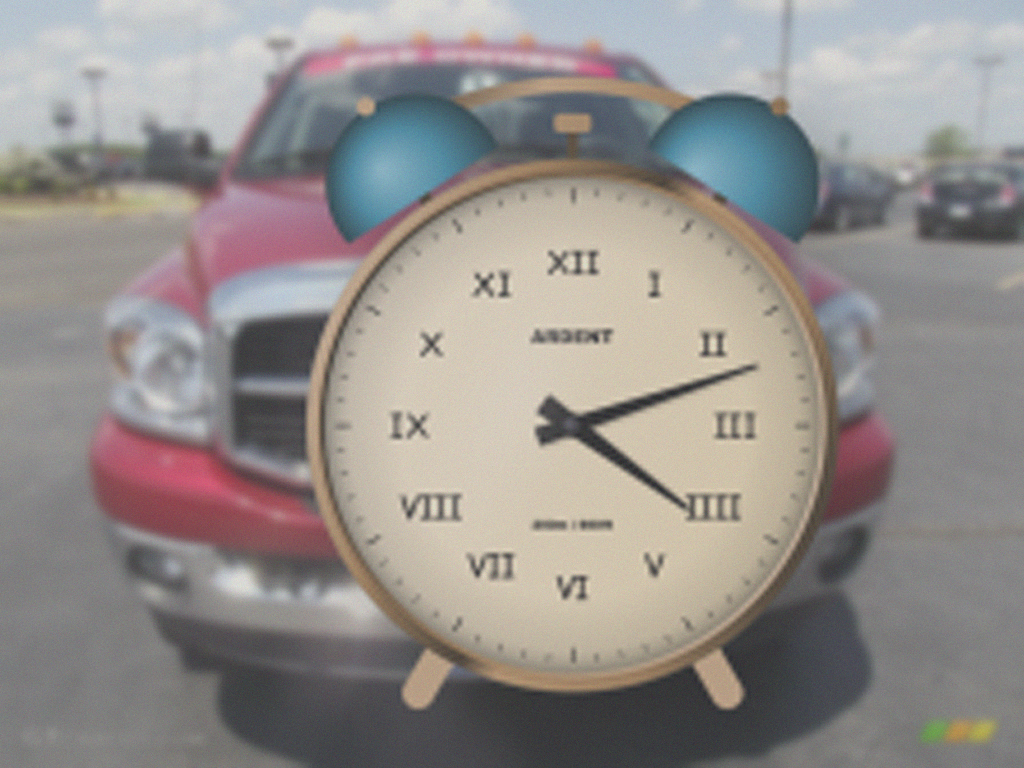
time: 4:12
